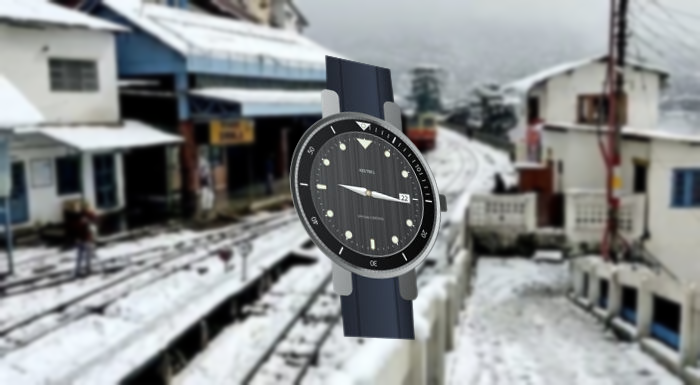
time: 9:16
